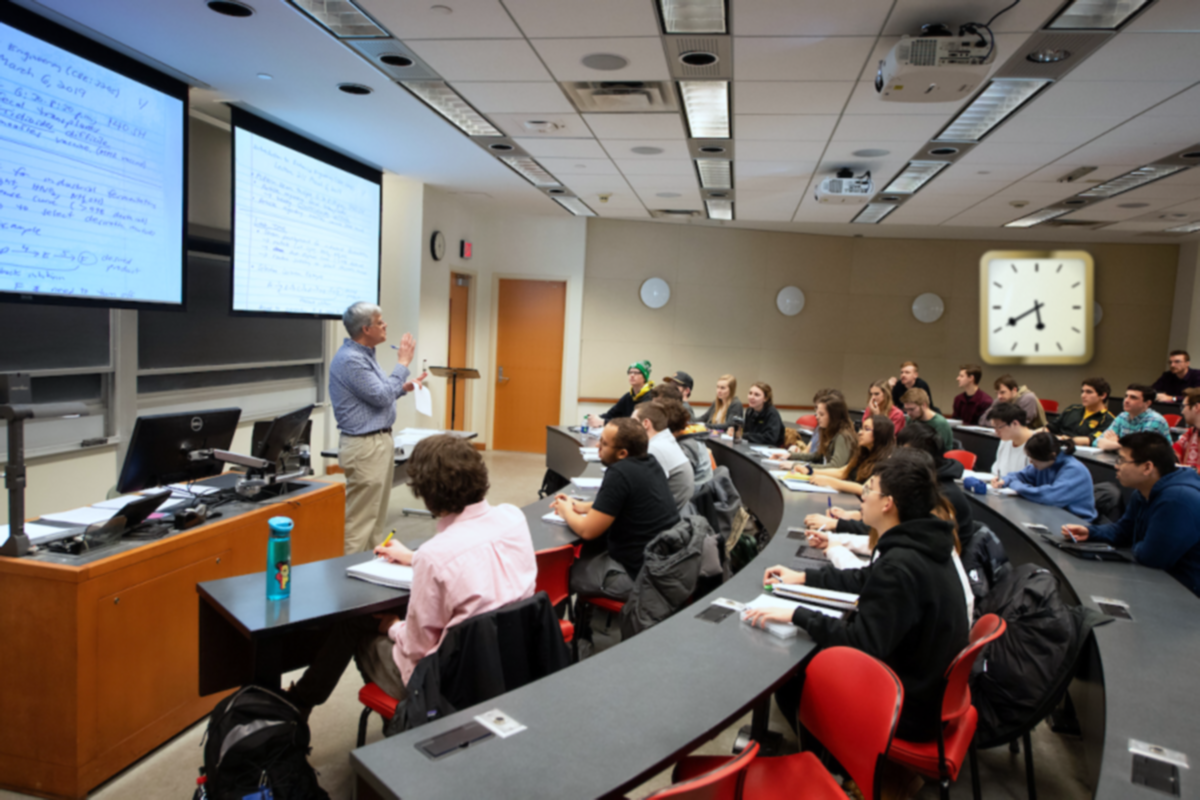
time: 5:40
